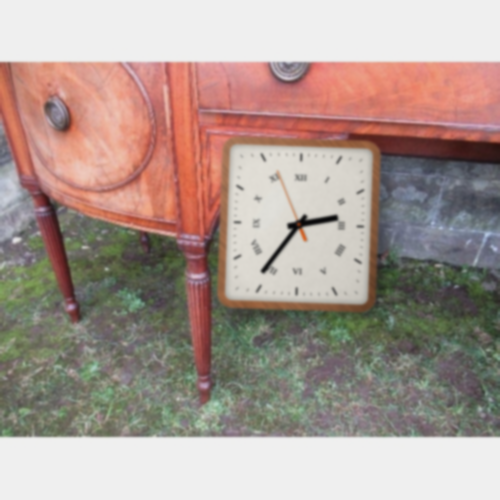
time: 2:35:56
